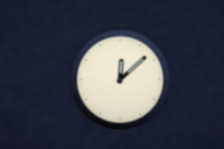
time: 12:08
